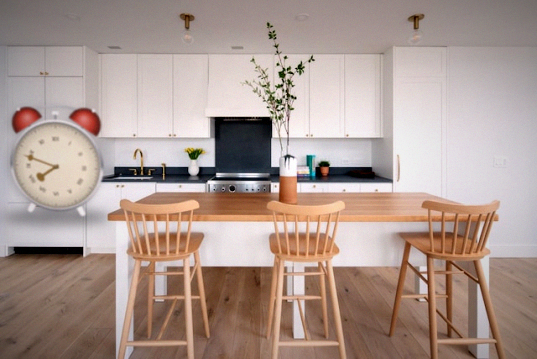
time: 7:48
